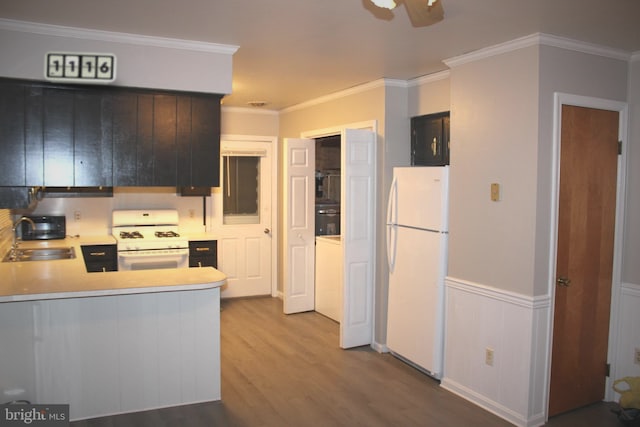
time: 11:16
